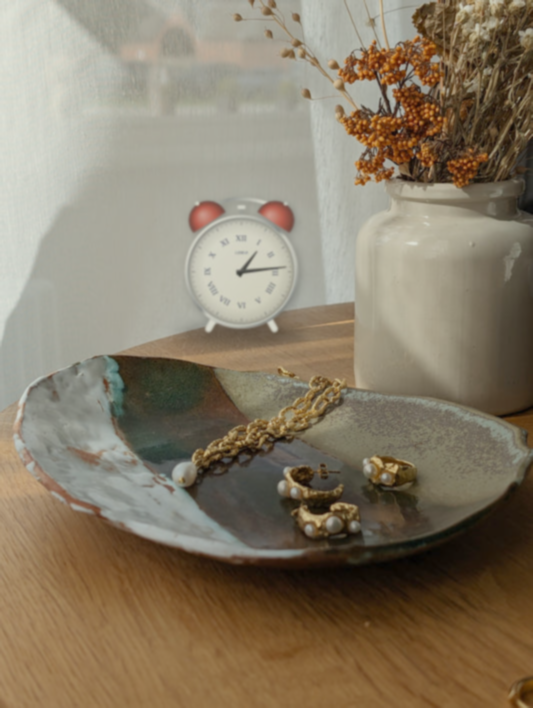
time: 1:14
